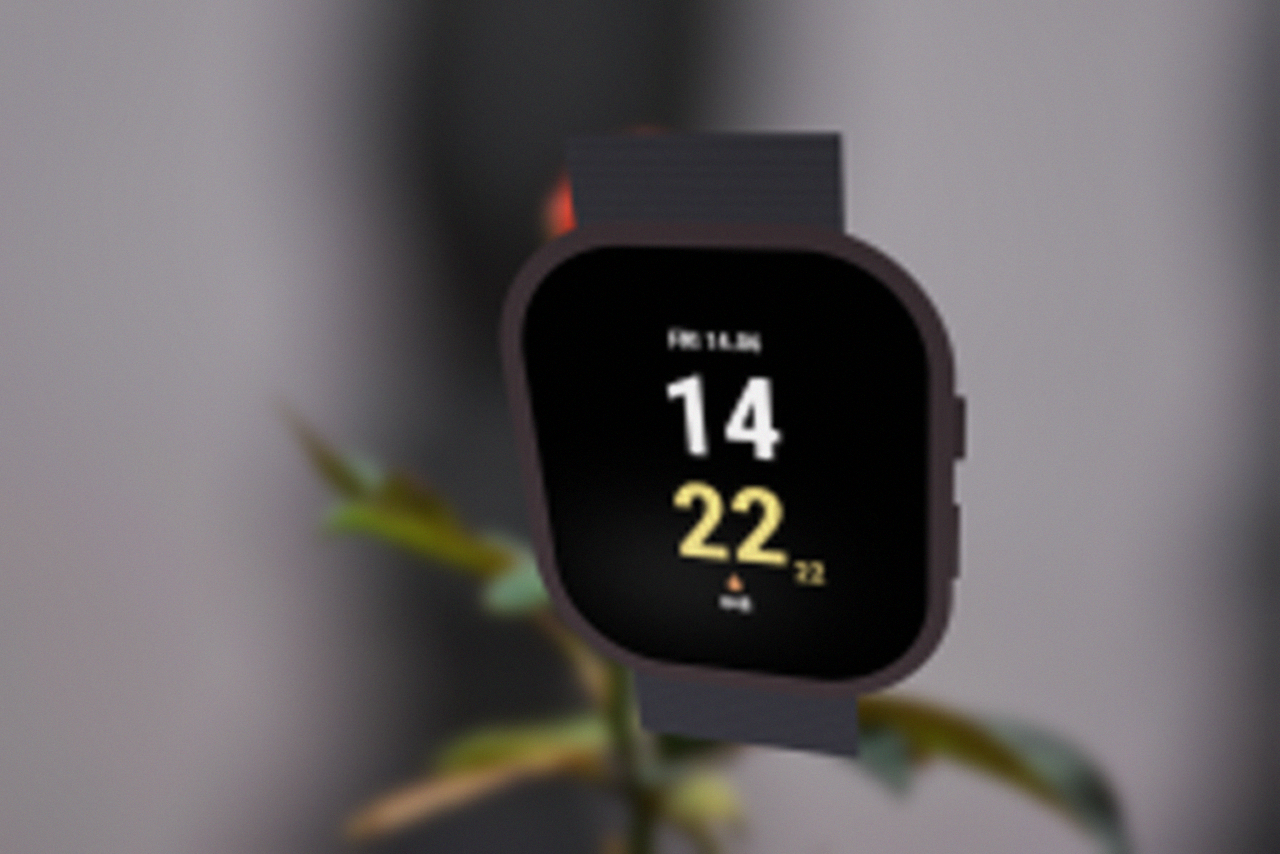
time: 14:22
